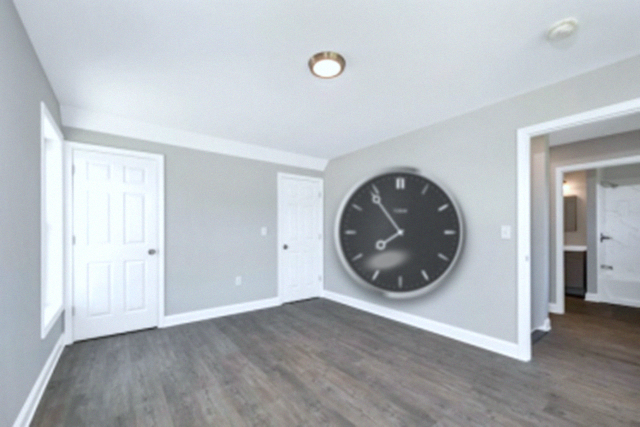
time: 7:54
